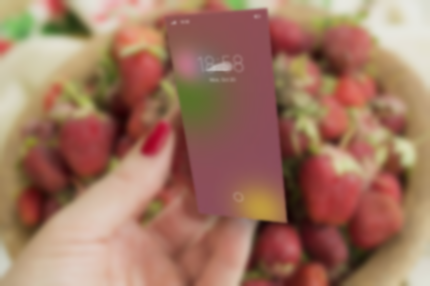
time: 18:58
